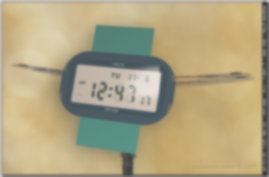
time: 12:47
